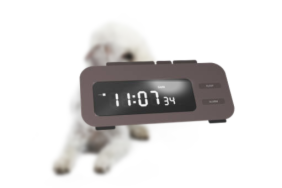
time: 11:07:34
